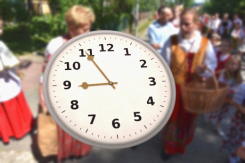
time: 8:55
